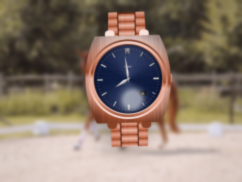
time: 7:59
